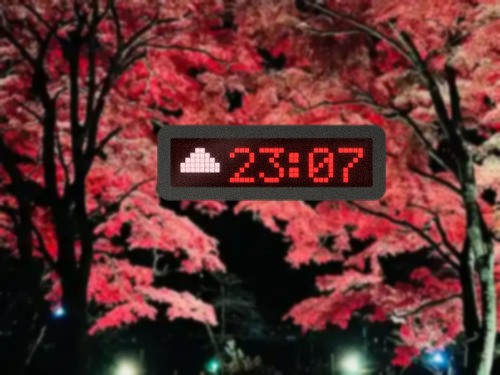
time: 23:07
